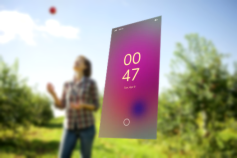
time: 0:47
